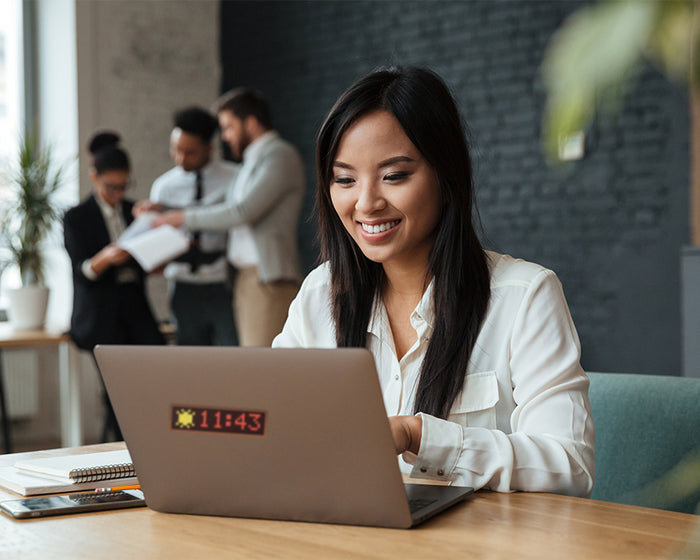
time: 11:43
